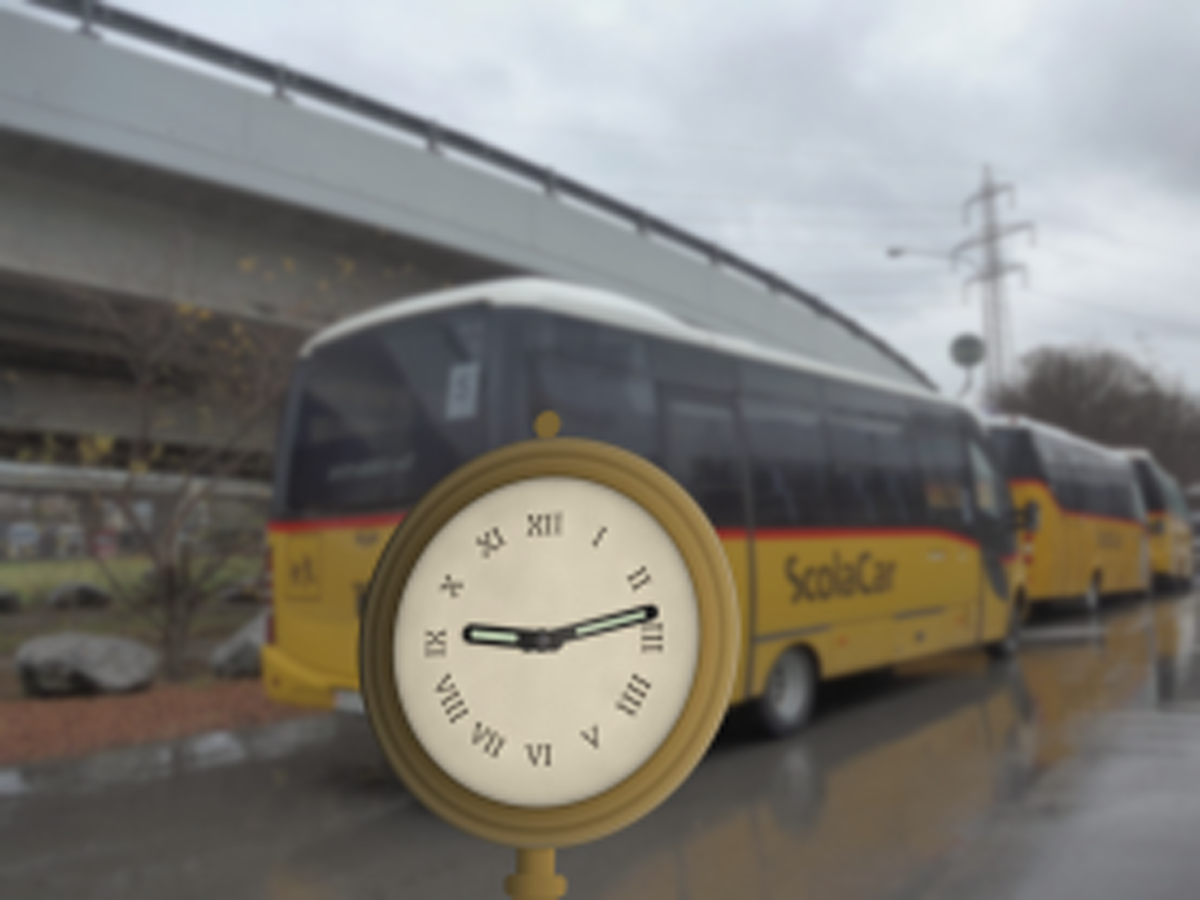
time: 9:13
